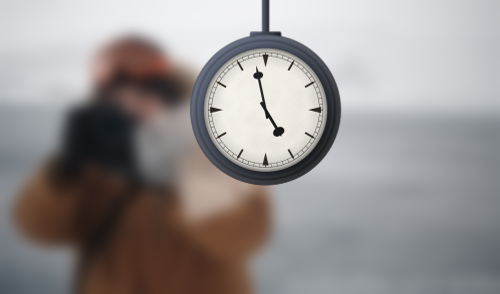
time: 4:58
